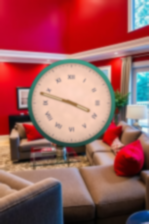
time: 3:48
